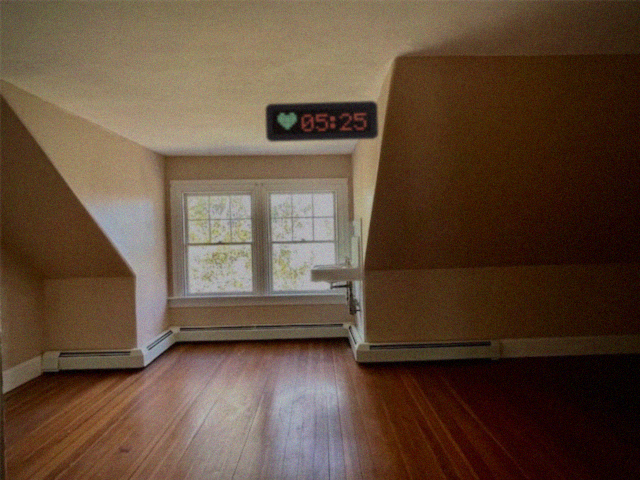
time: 5:25
